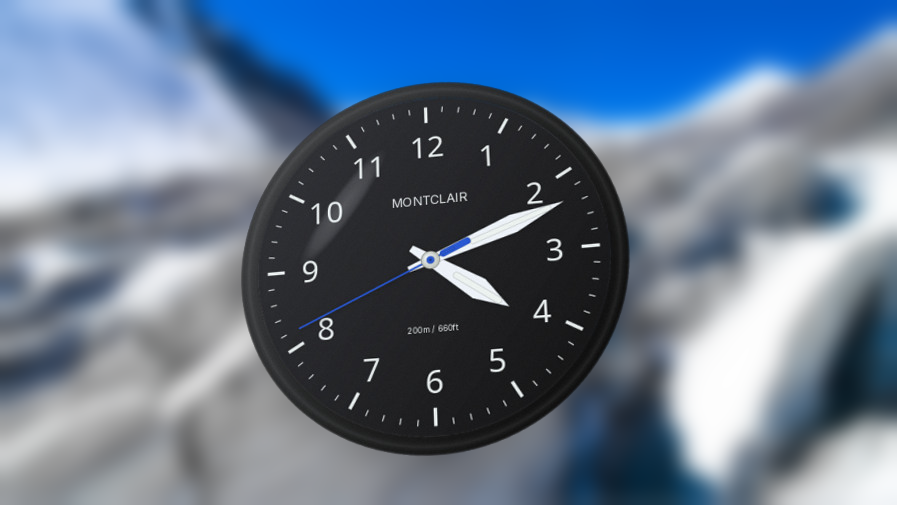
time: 4:11:41
